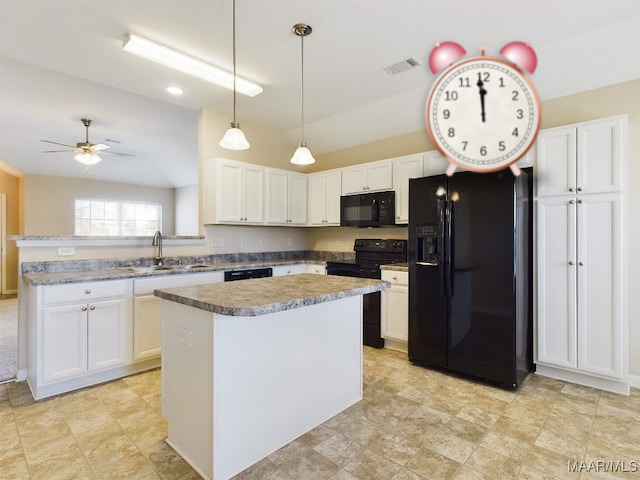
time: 11:59
